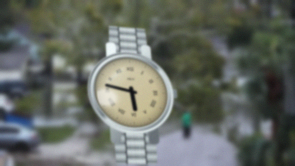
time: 5:47
